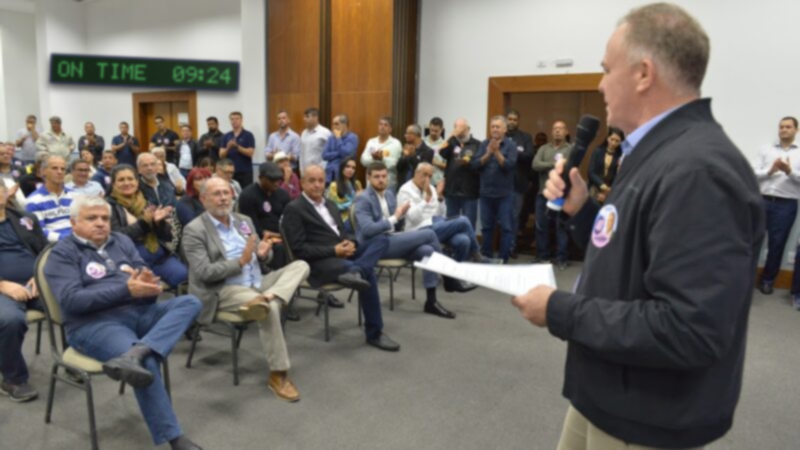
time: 9:24
